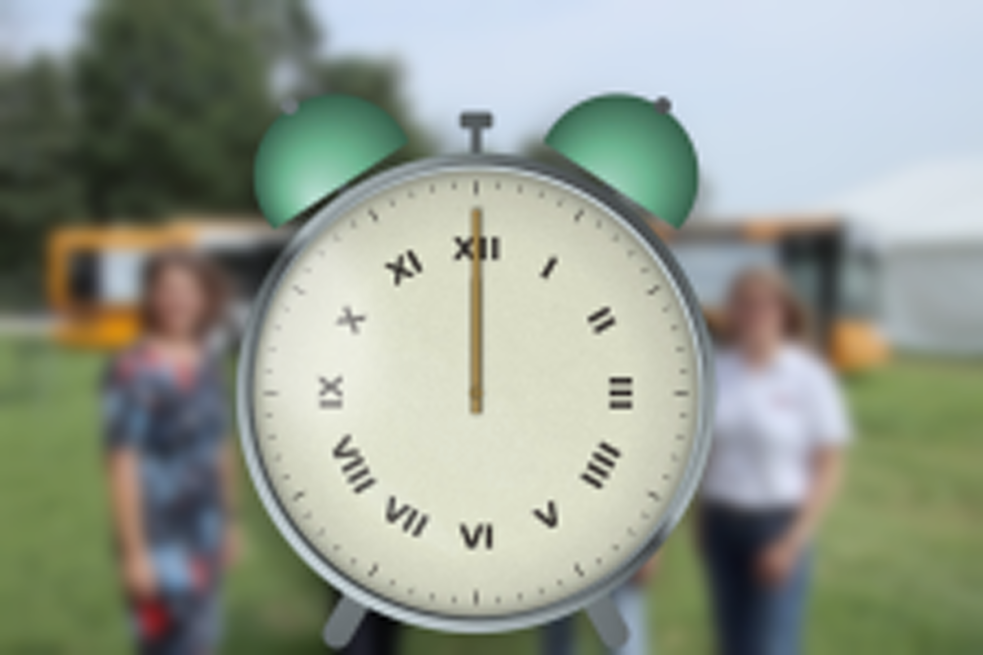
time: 12:00
